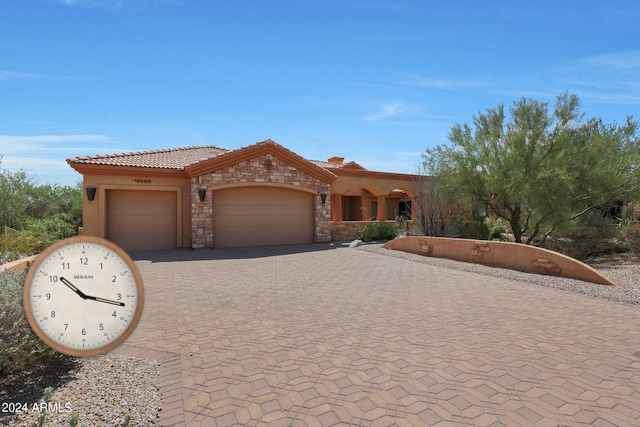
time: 10:17
